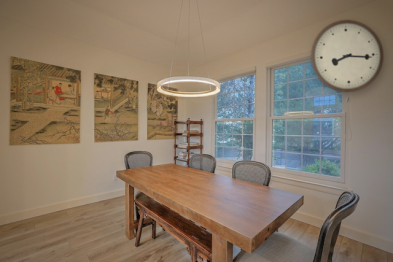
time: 8:16
